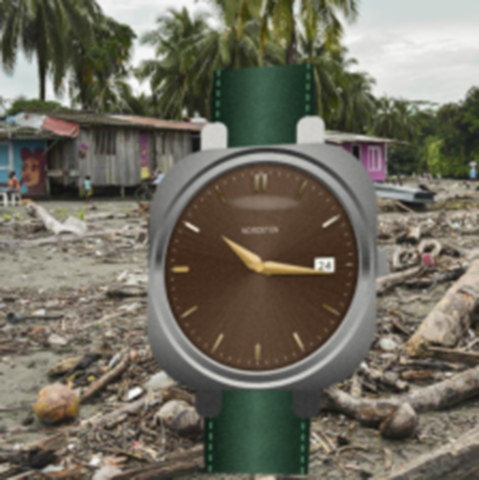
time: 10:16
